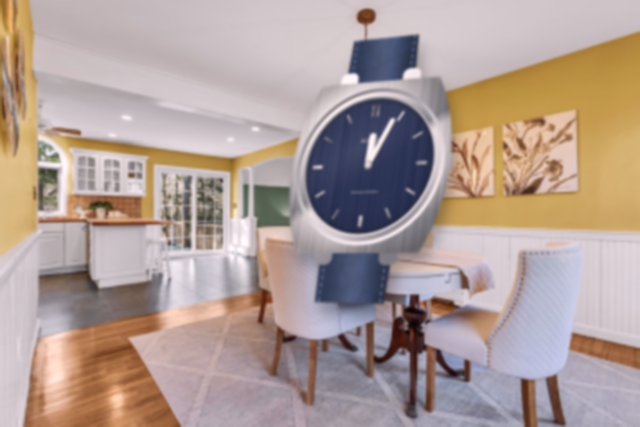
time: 12:04
